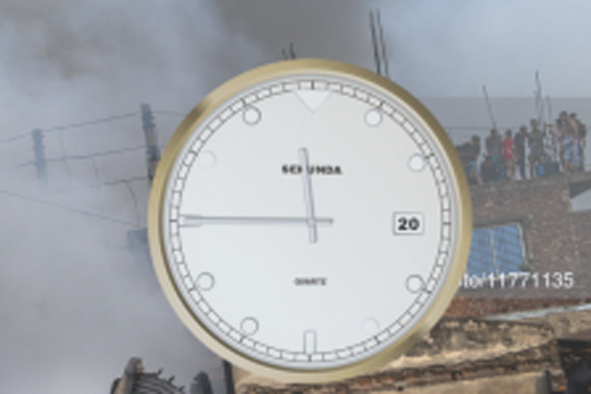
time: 11:45
